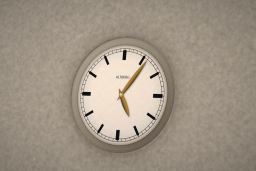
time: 5:06
